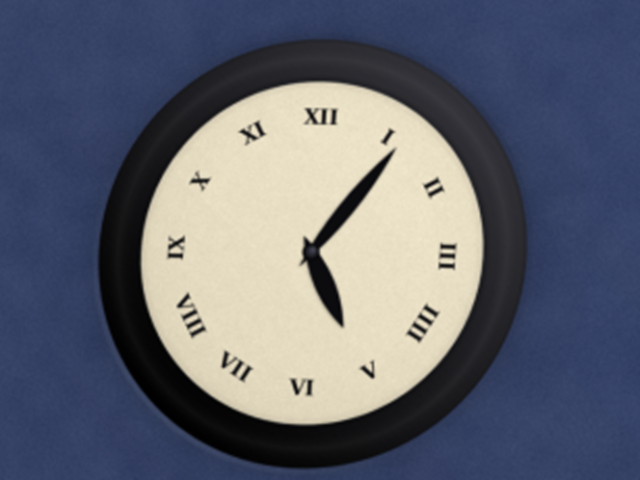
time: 5:06
